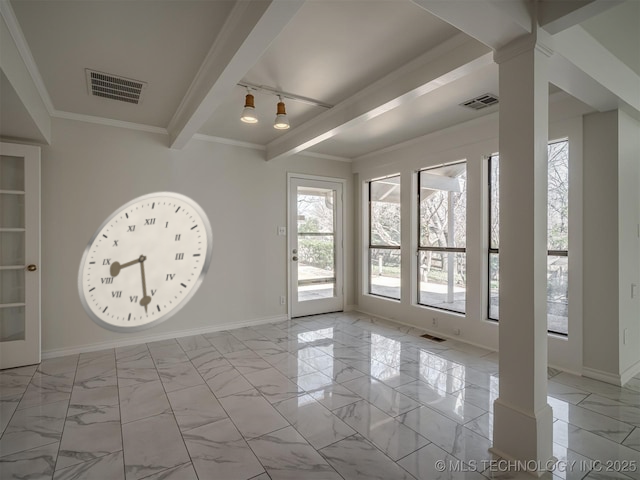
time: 8:27
